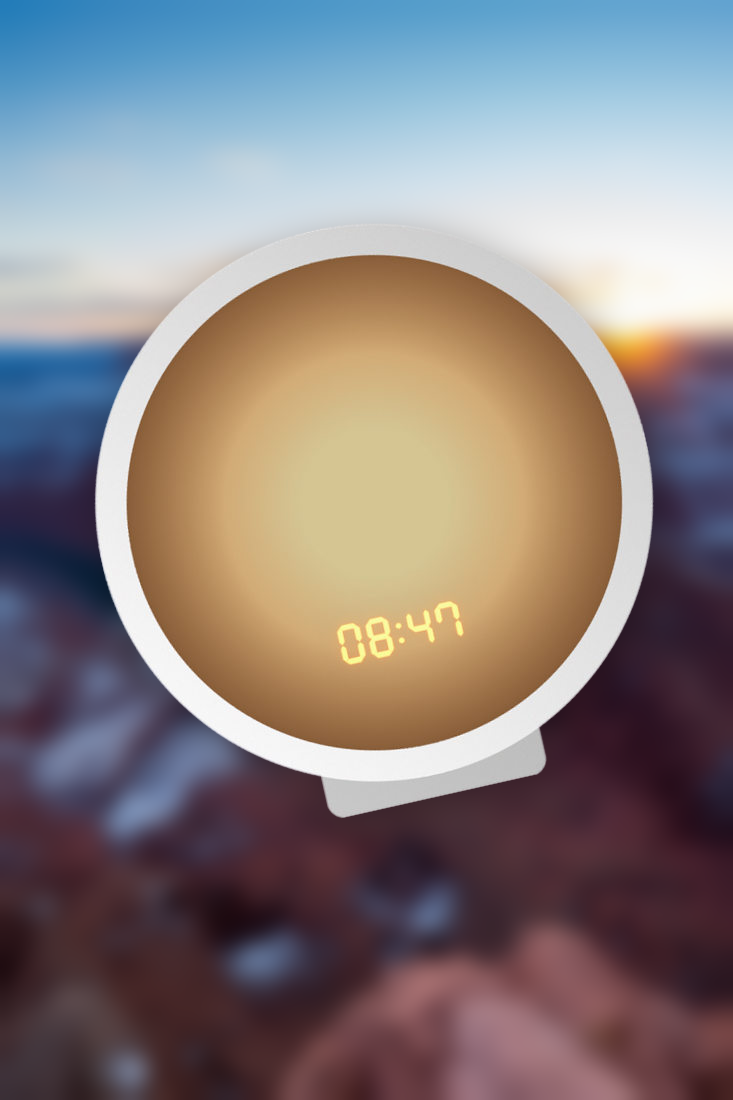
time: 8:47
